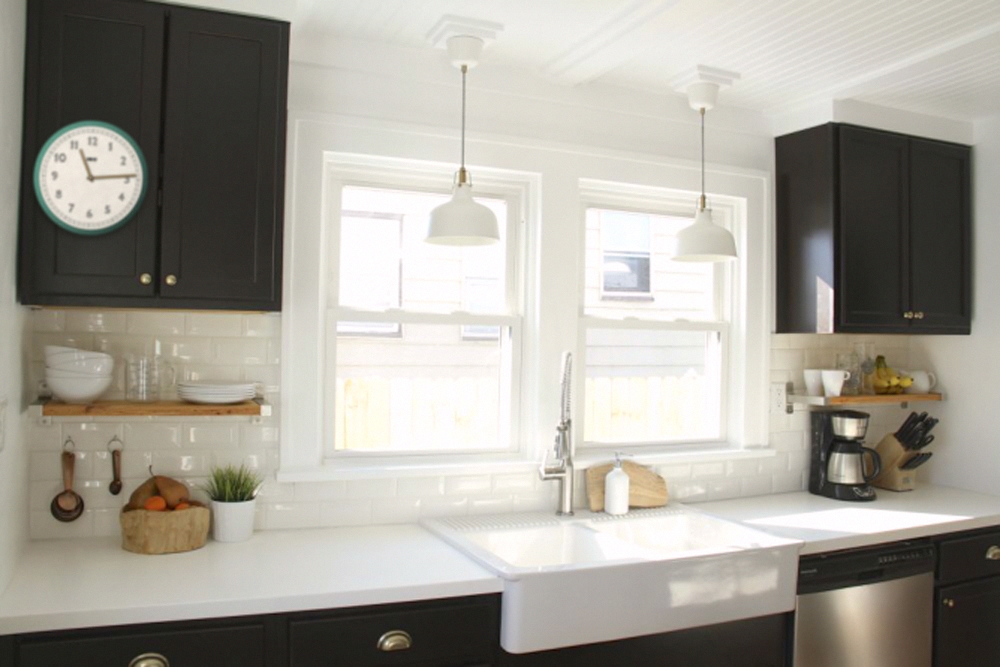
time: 11:14
